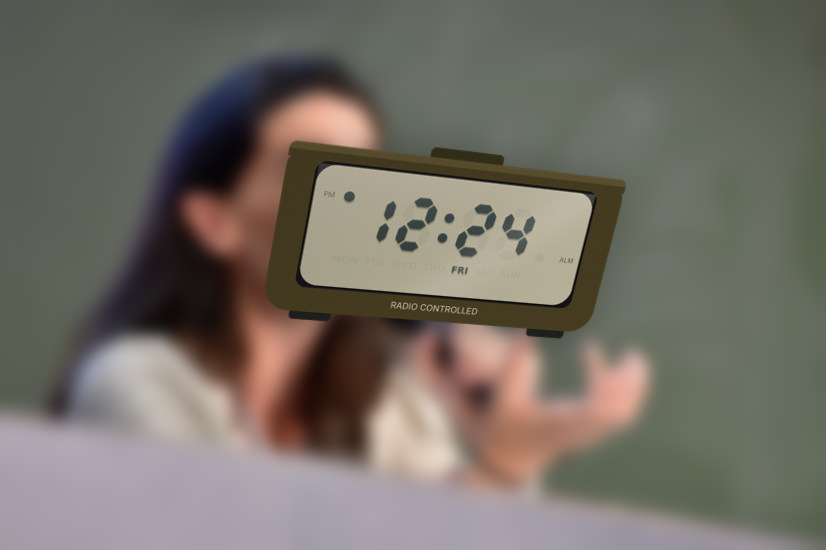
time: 12:24
